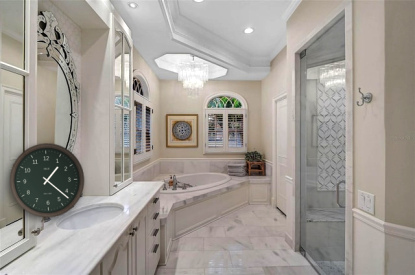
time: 1:22
